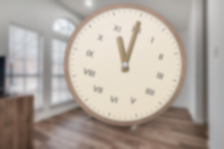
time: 11:00
